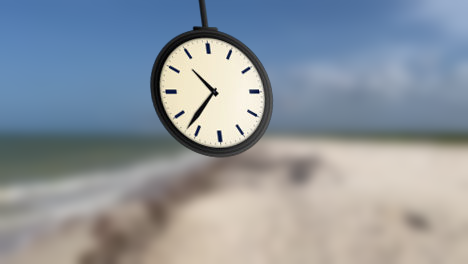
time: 10:37
